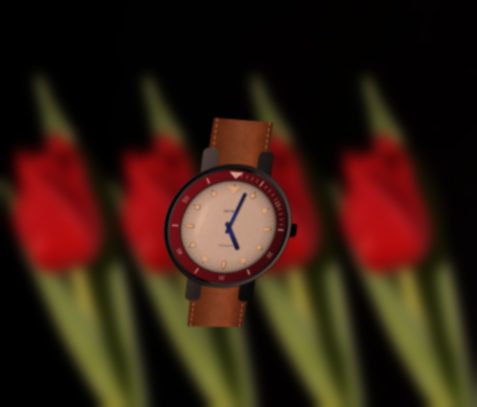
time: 5:03
